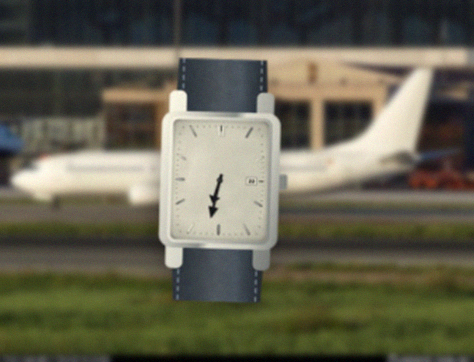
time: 6:32
